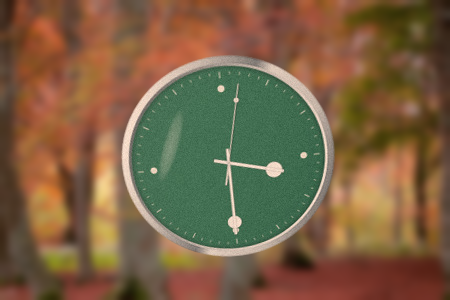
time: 3:30:02
